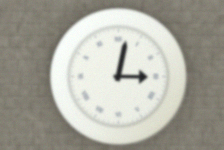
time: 3:02
